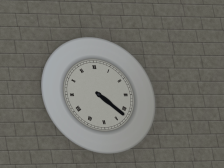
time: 4:22
